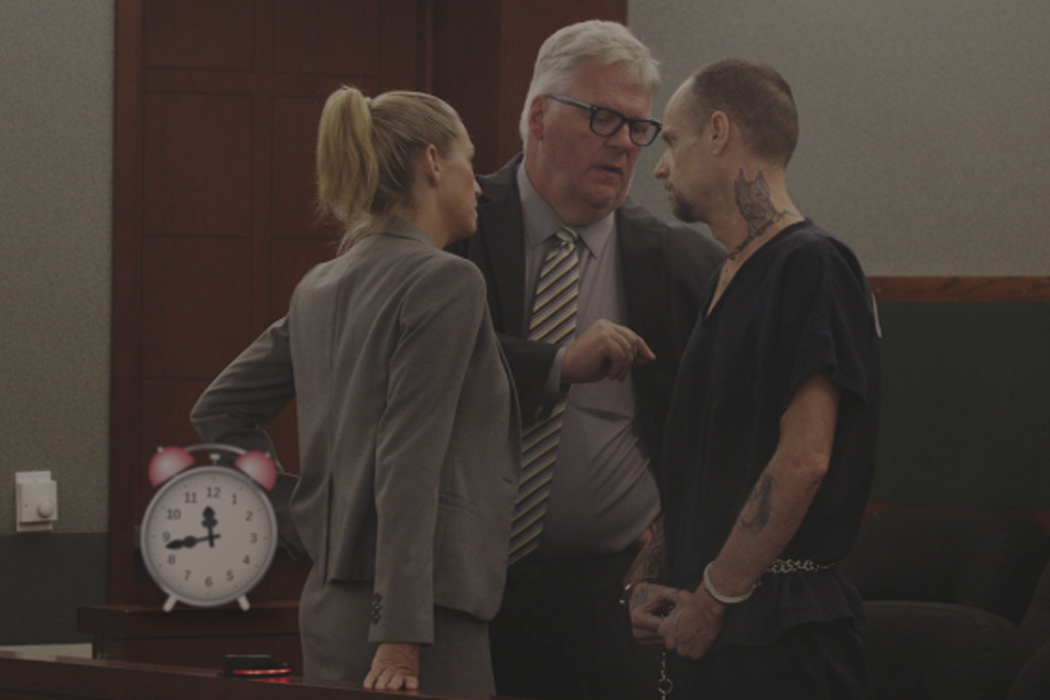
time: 11:43
